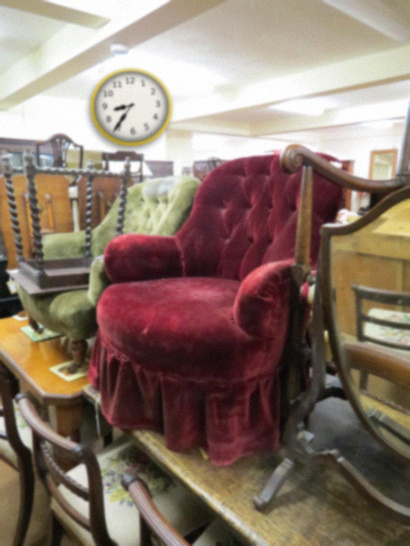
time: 8:36
